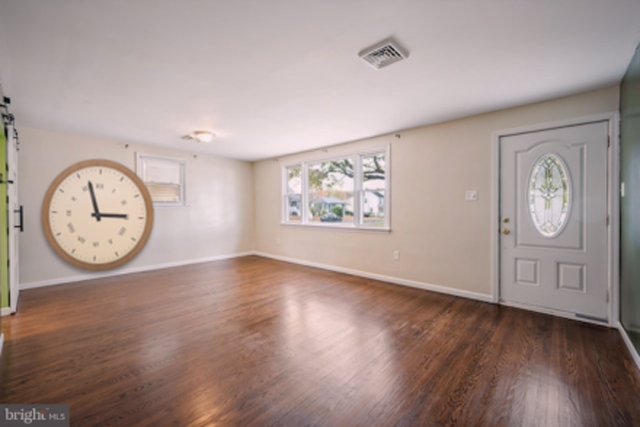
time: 2:57
